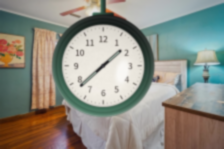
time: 1:38
